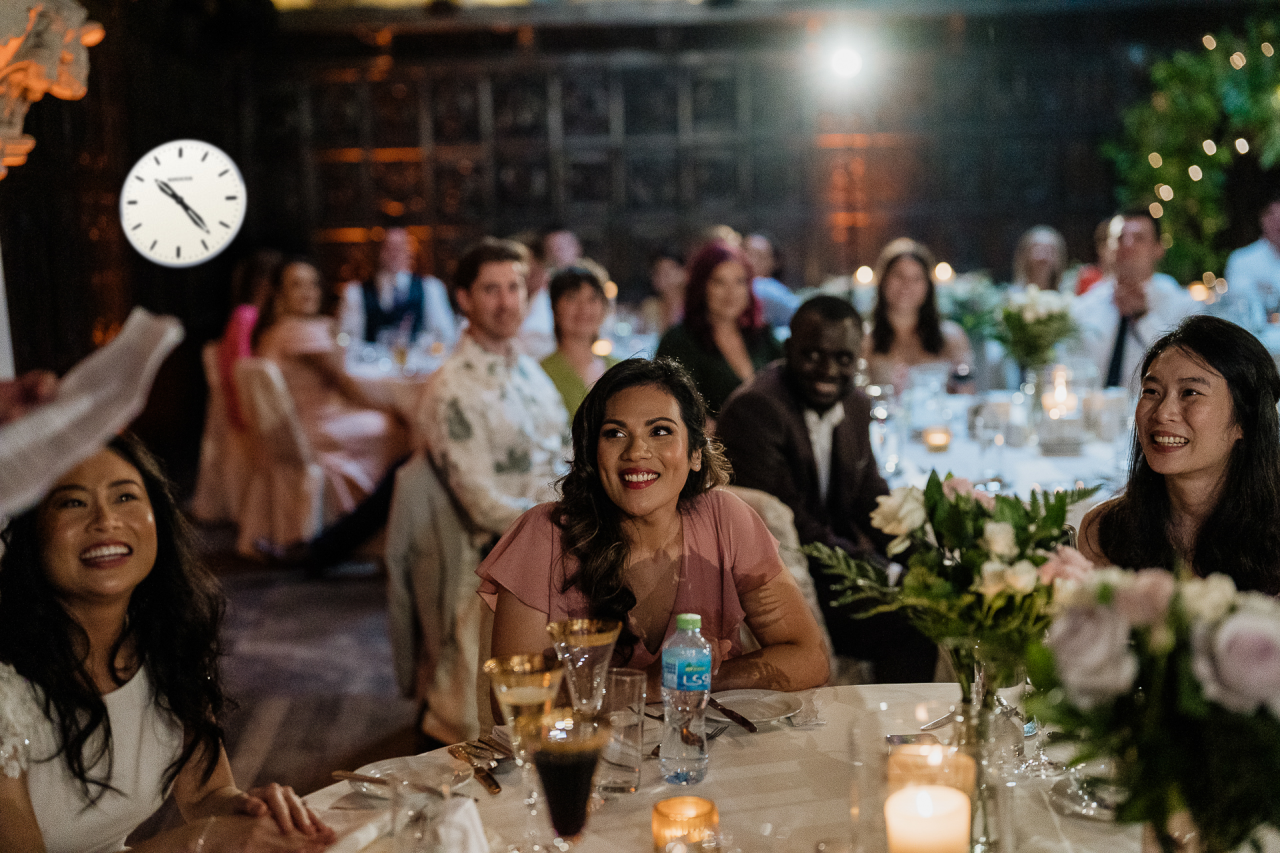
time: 10:23
